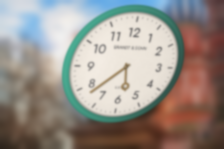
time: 5:38
